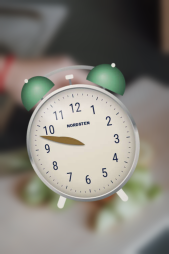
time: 9:48
